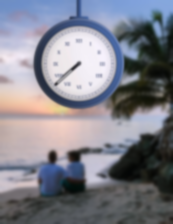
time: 7:38
